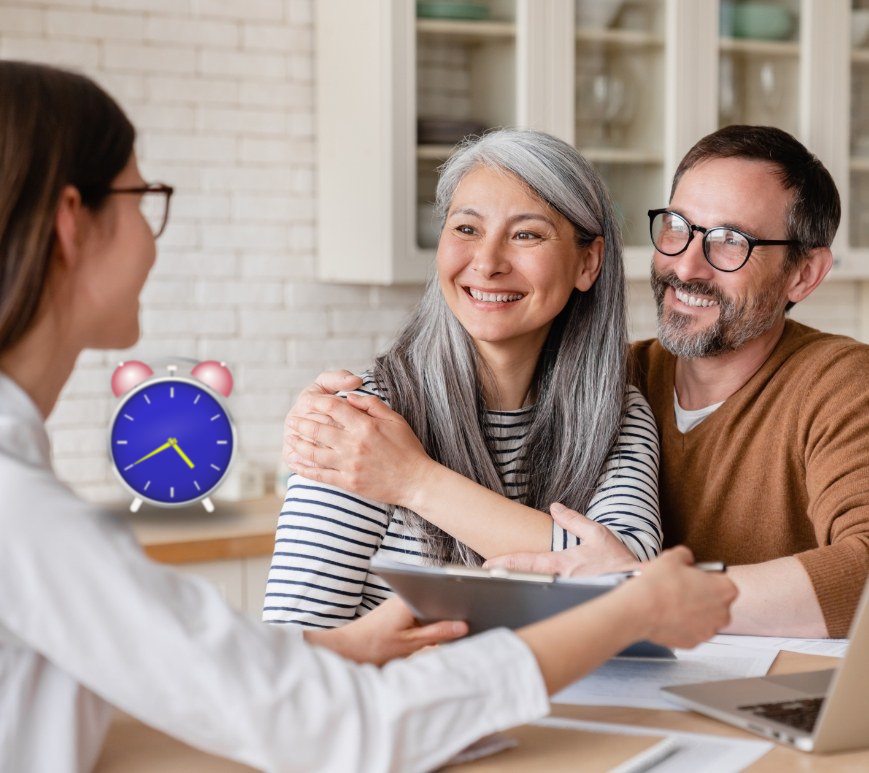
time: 4:40
